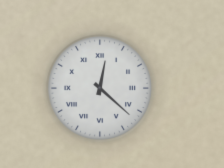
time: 12:22
